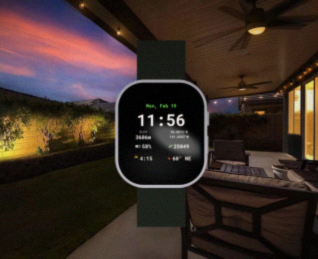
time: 11:56
